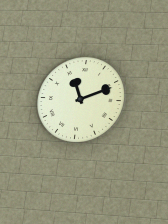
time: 11:11
